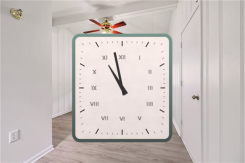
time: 10:58
